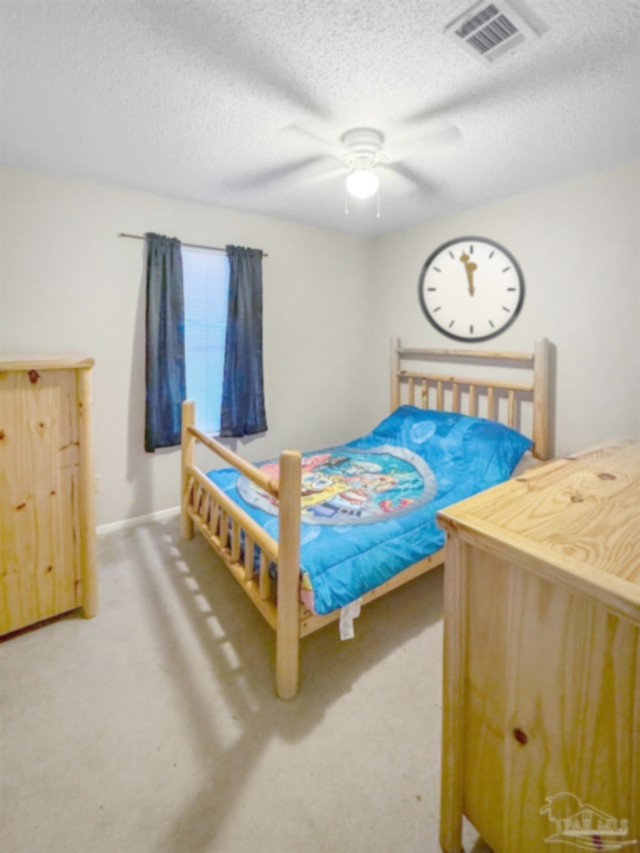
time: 11:58
